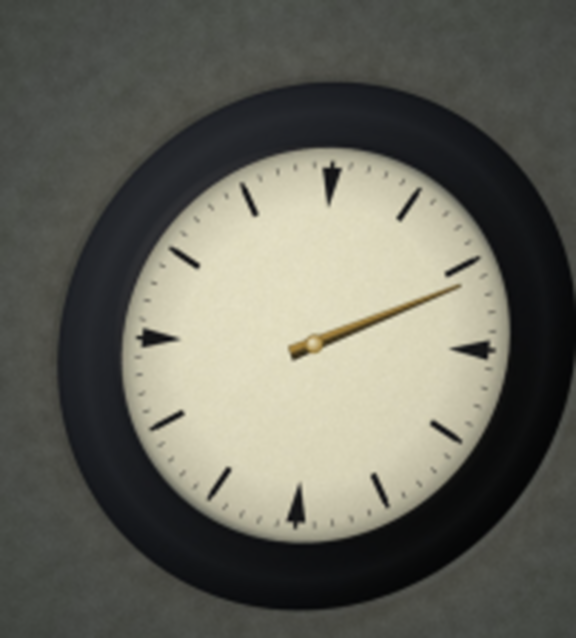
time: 2:11
